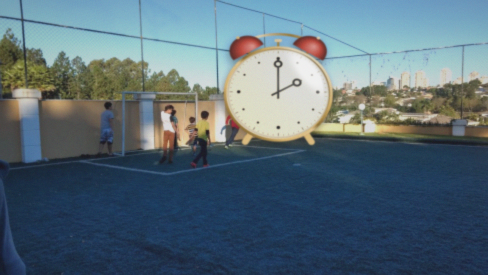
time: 2:00
